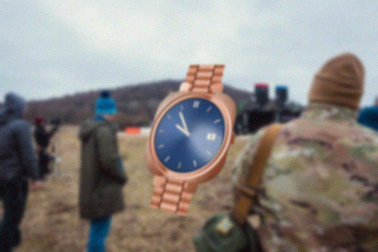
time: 9:54
